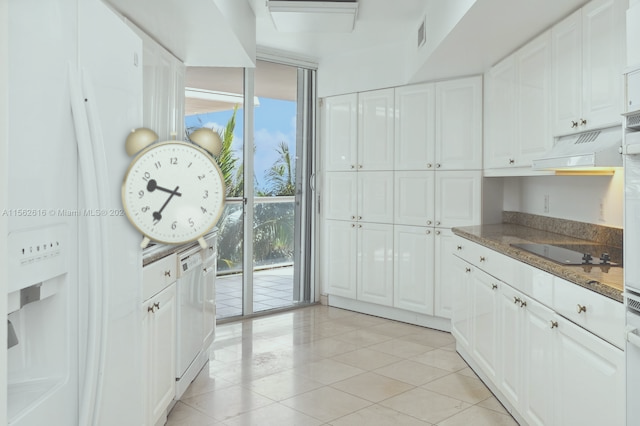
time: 9:36
